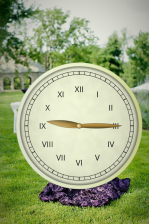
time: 9:15
